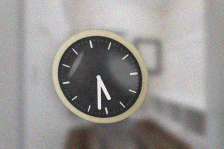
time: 5:32
